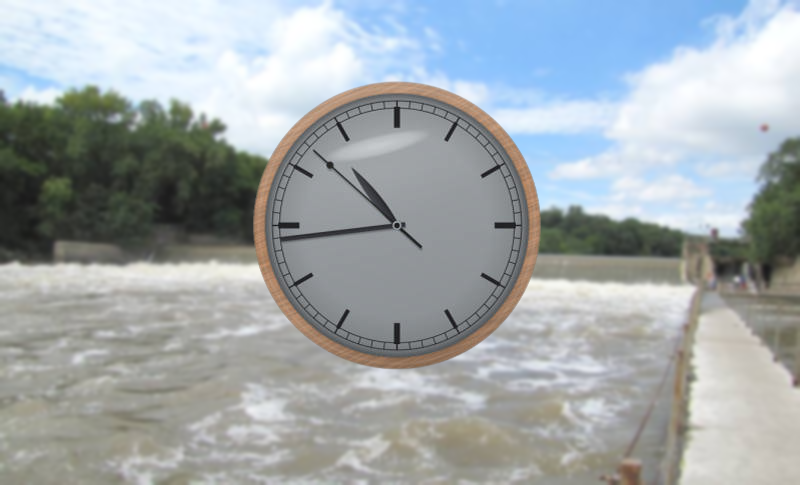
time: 10:43:52
